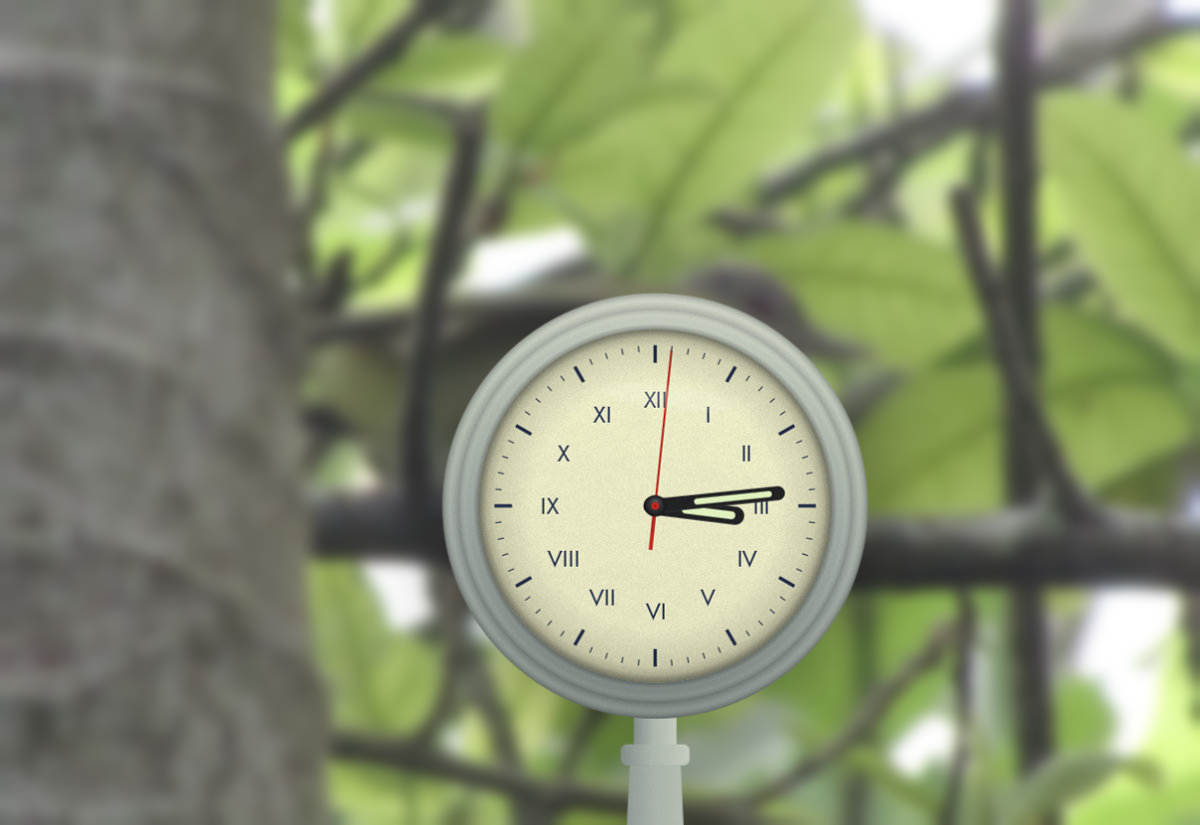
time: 3:14:01
